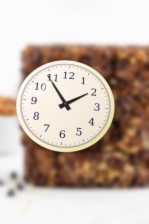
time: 1:54
